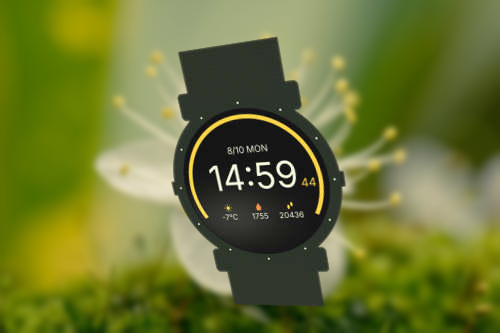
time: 14:59:44
